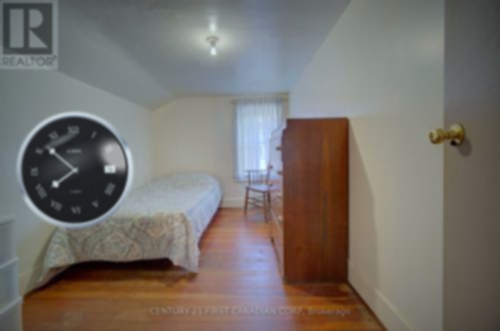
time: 7:52
